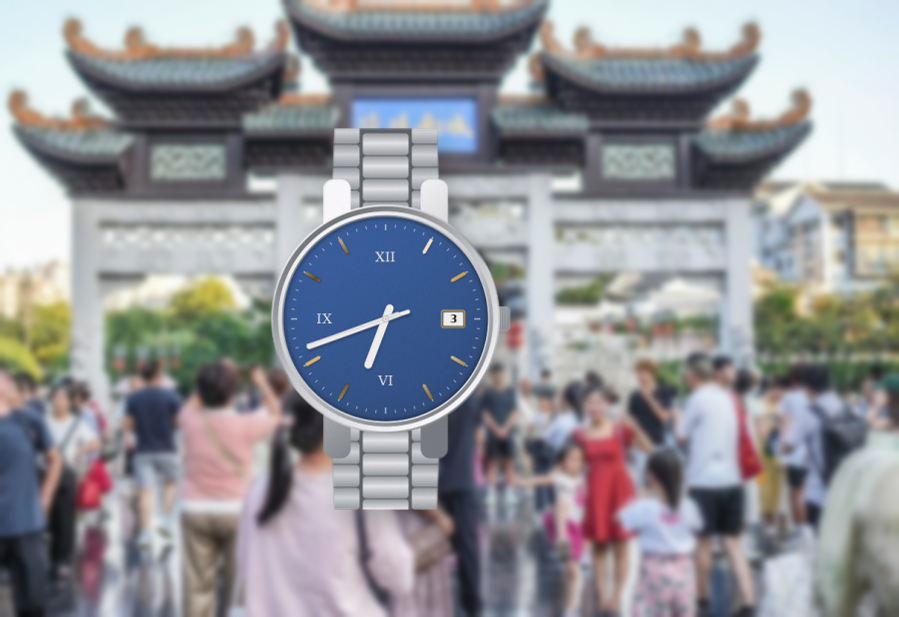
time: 6:41:42
